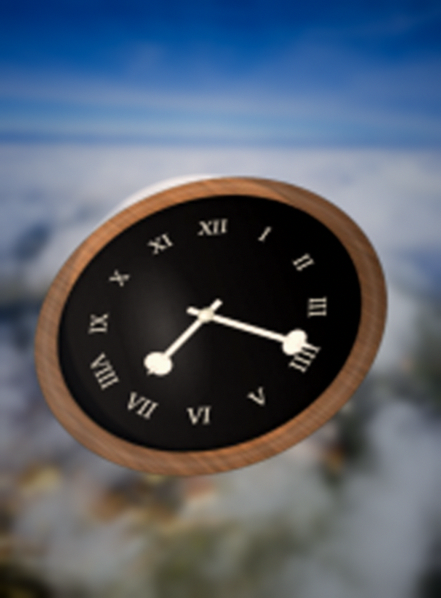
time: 7:19
